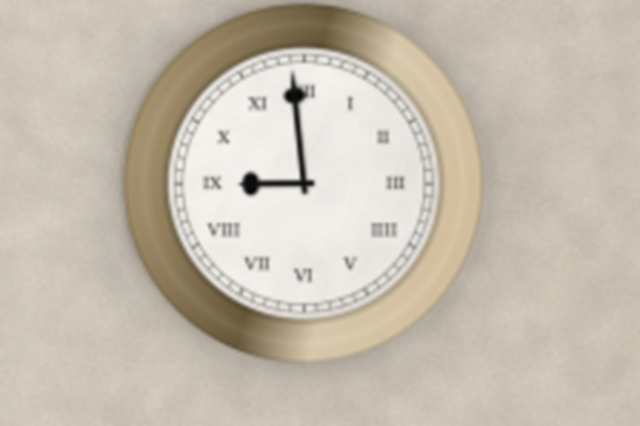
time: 8:59
